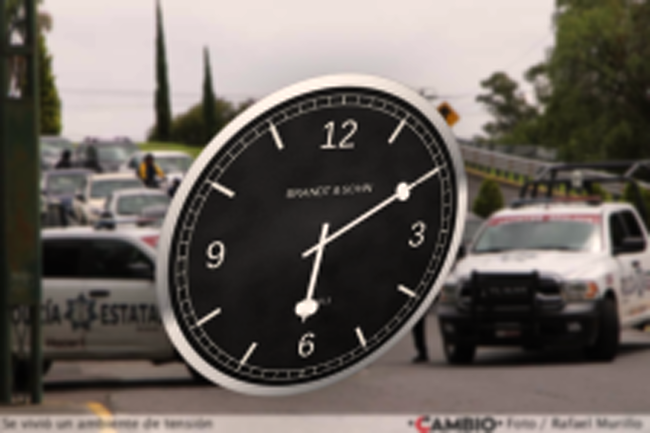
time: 6:10
